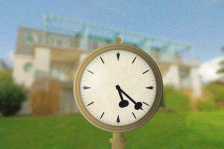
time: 5:22
